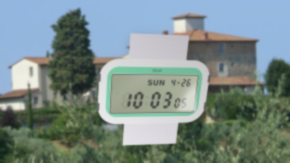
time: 10:03:05
